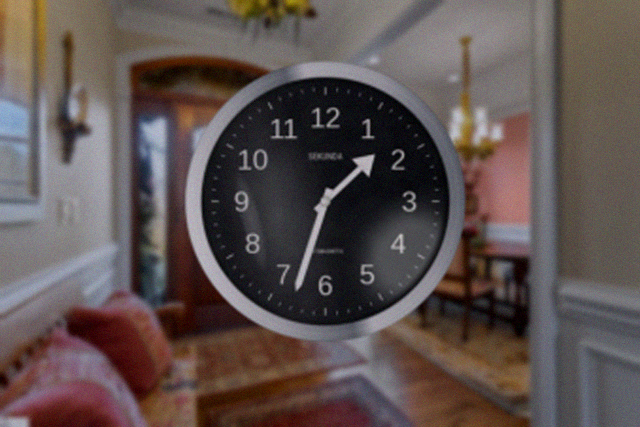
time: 1:33
